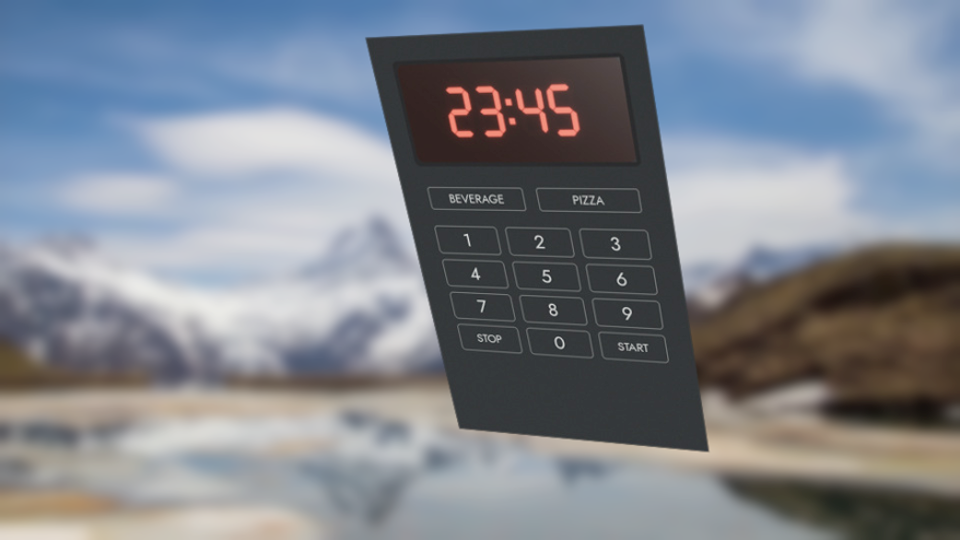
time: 23:45
